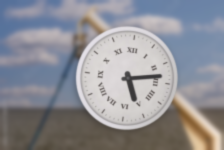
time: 5:13
